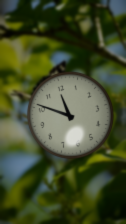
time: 11:51
